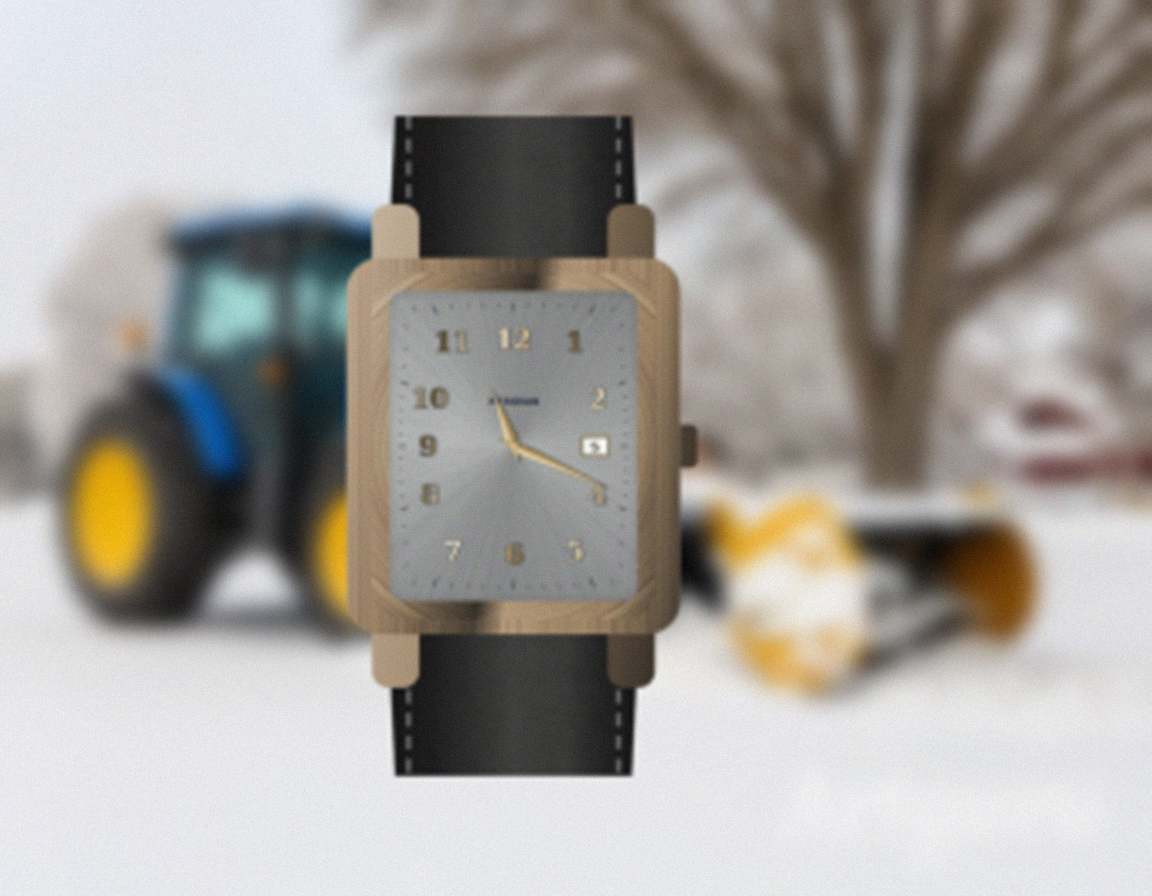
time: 11:19
